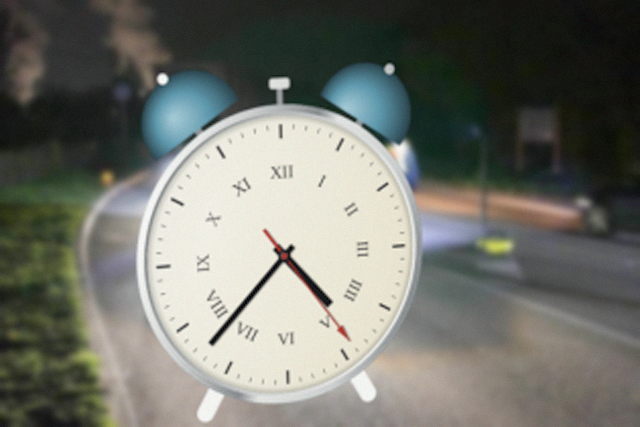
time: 4:37:24
